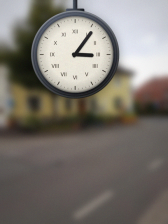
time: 3:06
